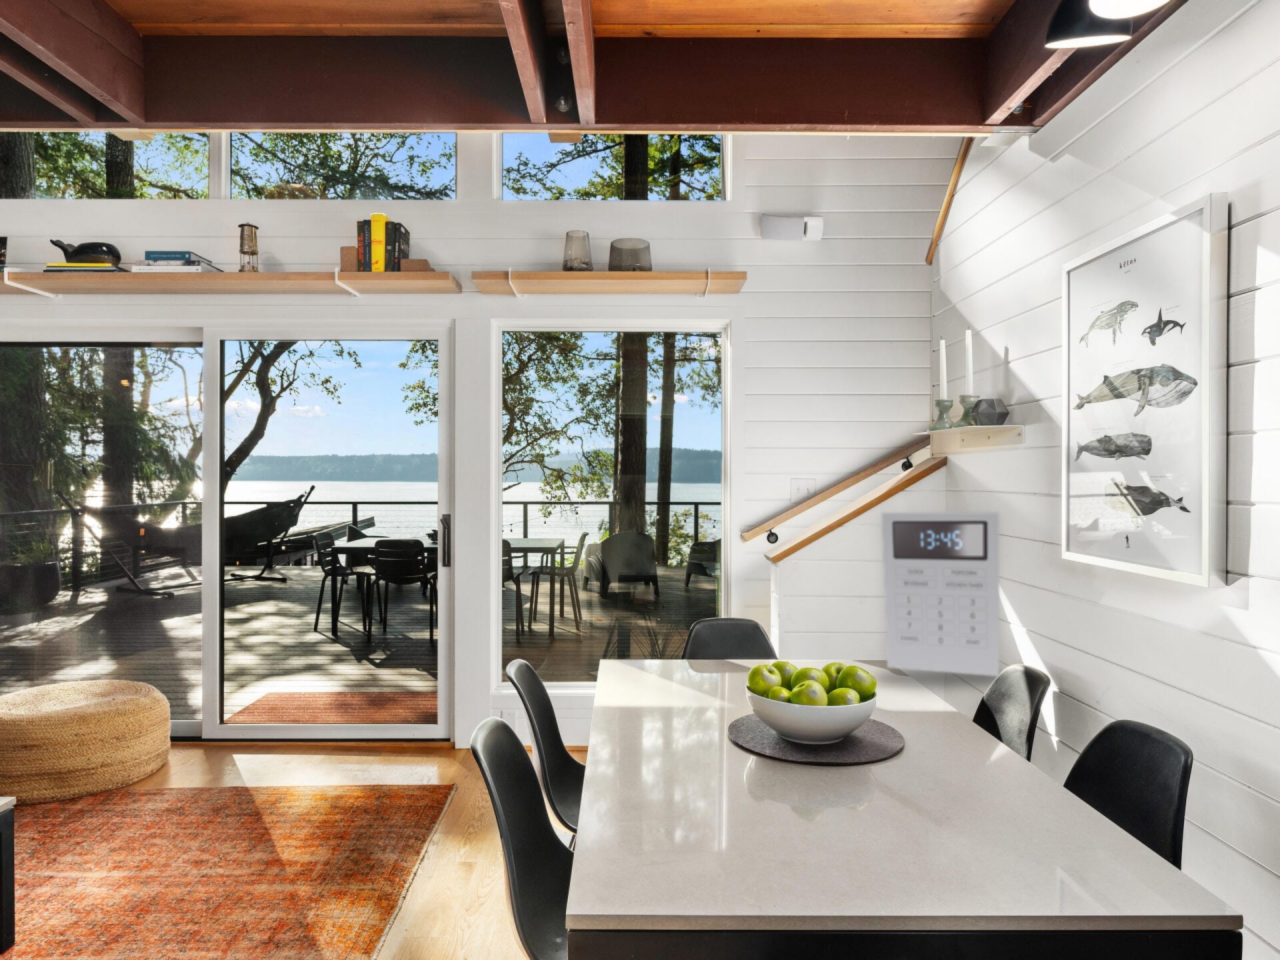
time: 13:45
